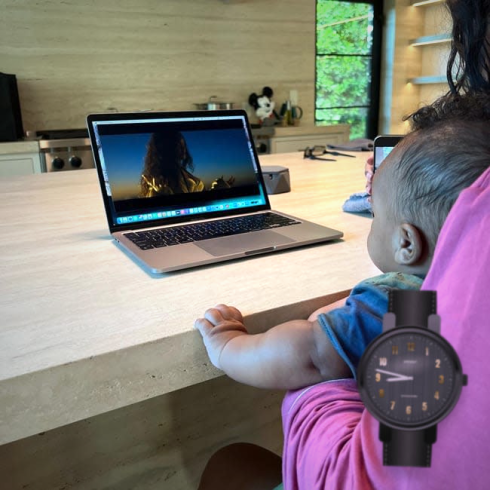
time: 8:47
